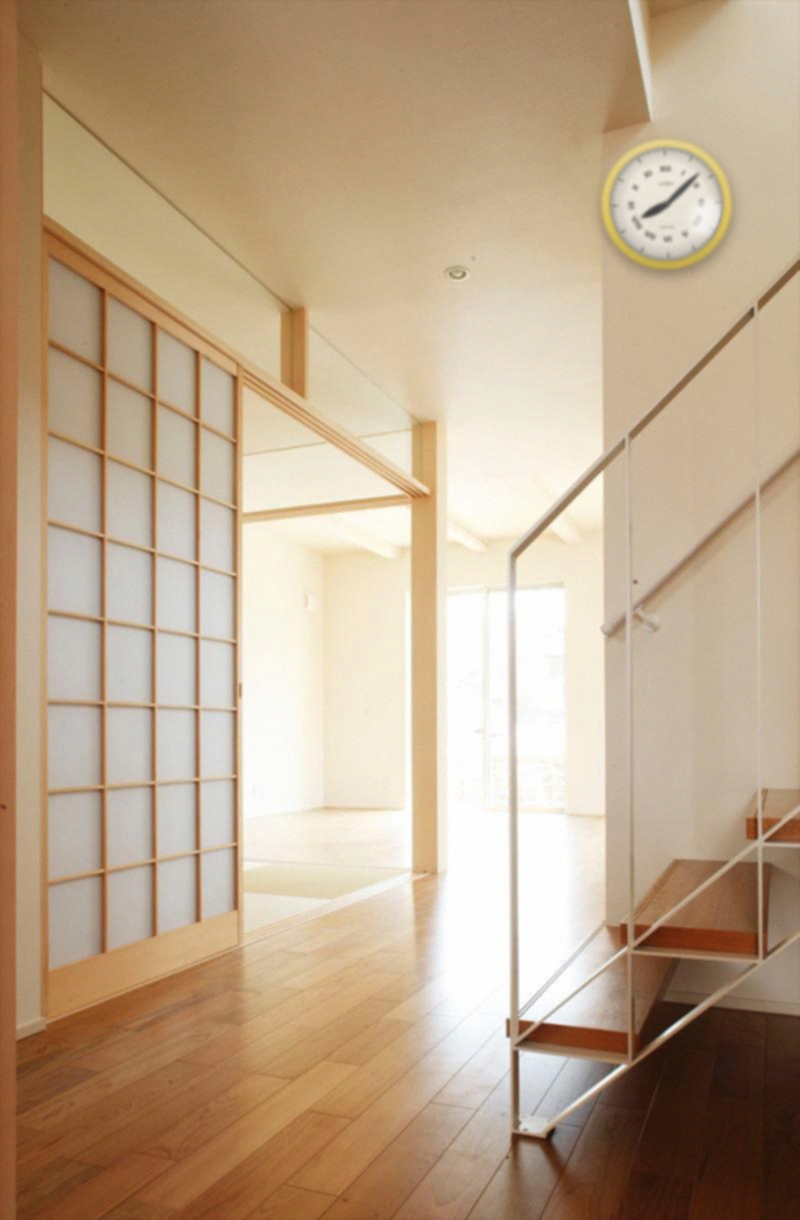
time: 8:08
